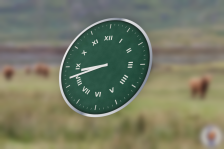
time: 8:42
